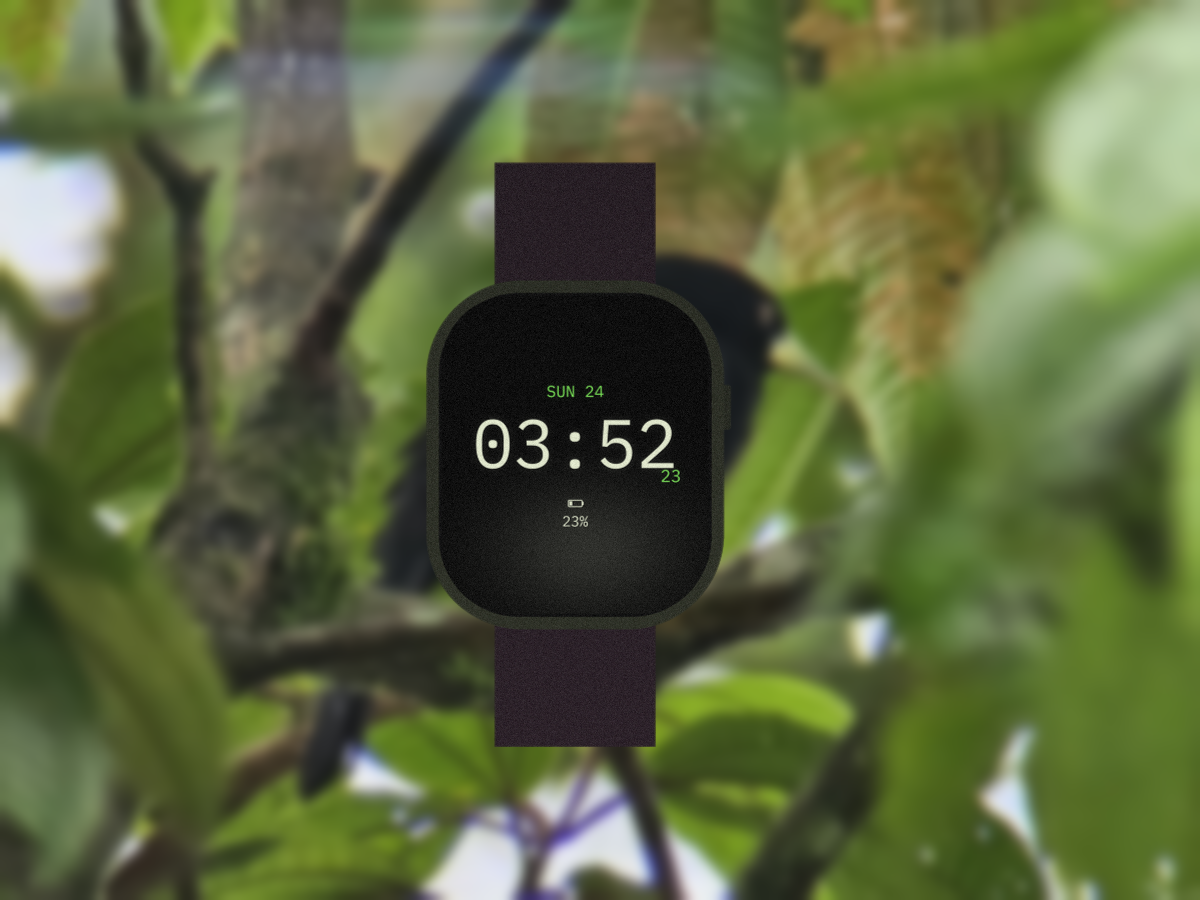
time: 3:52:23
